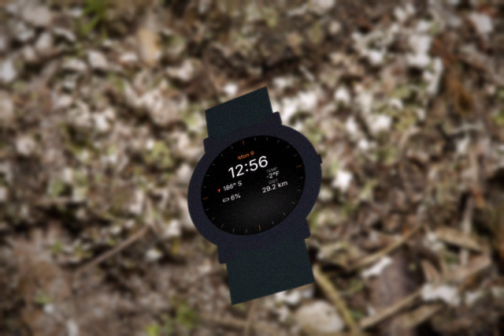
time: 12:56
